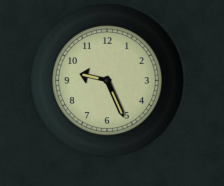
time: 9:26
